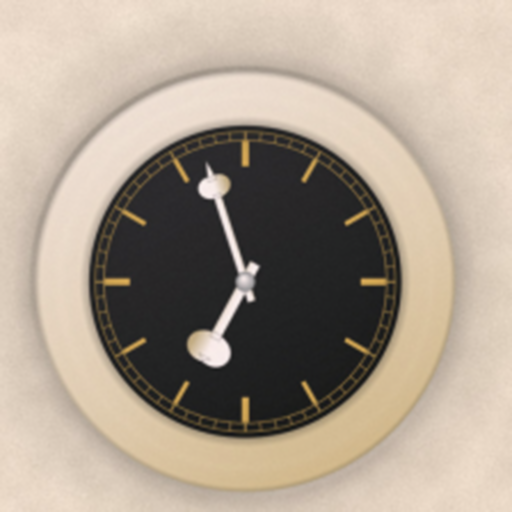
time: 6:57
